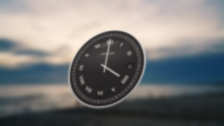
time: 4:00
